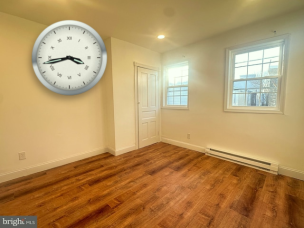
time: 3:43
